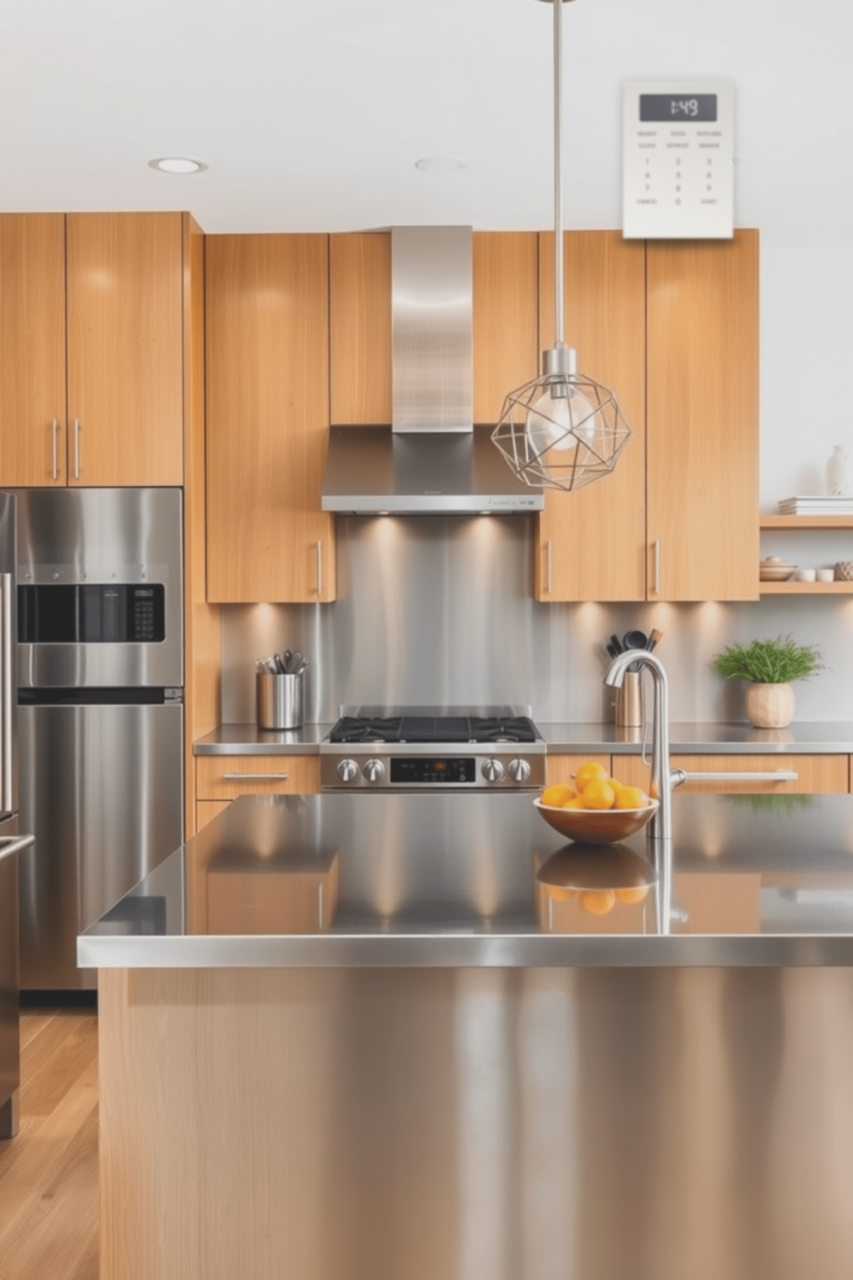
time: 1:49
